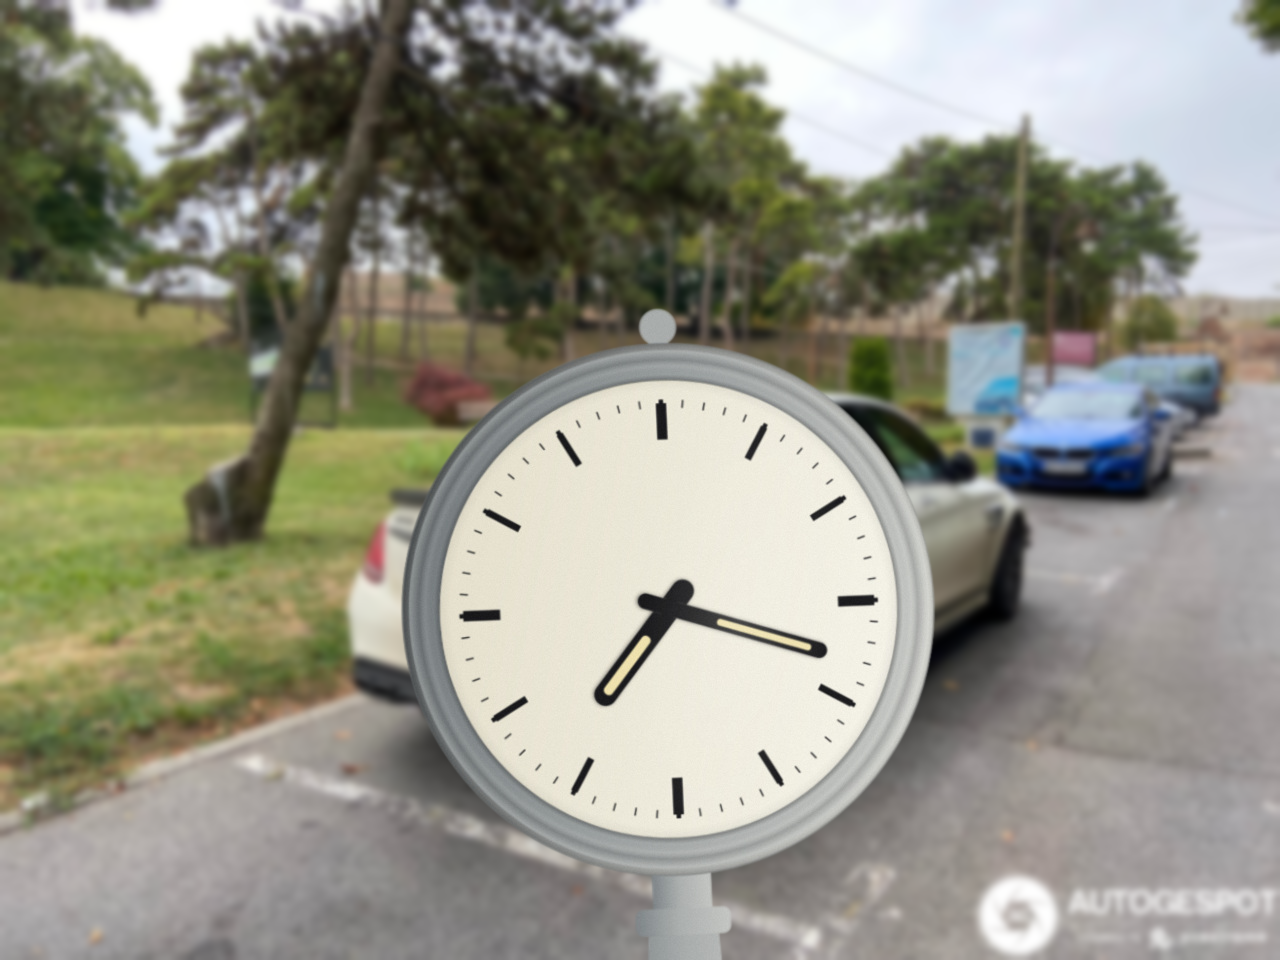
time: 7:18
